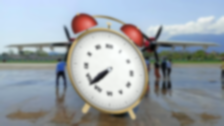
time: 7:38
